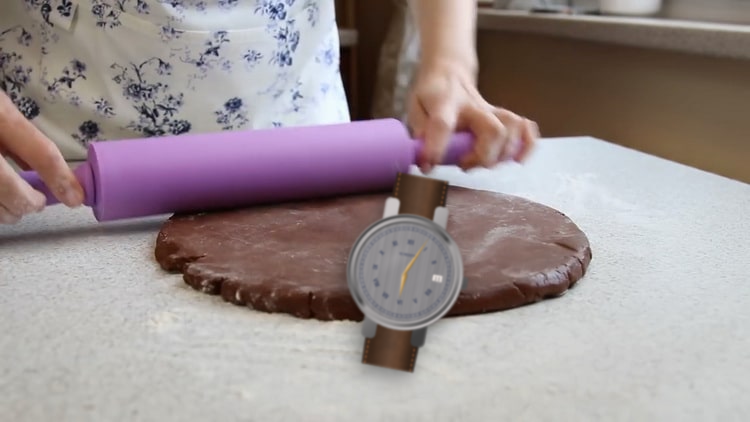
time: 6:04
